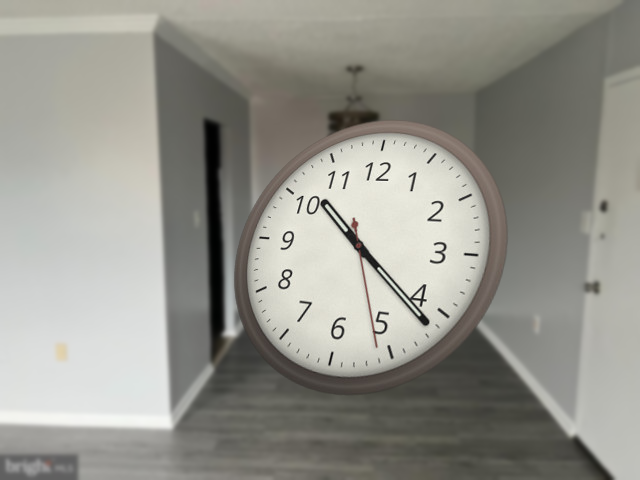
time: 10:21:26
